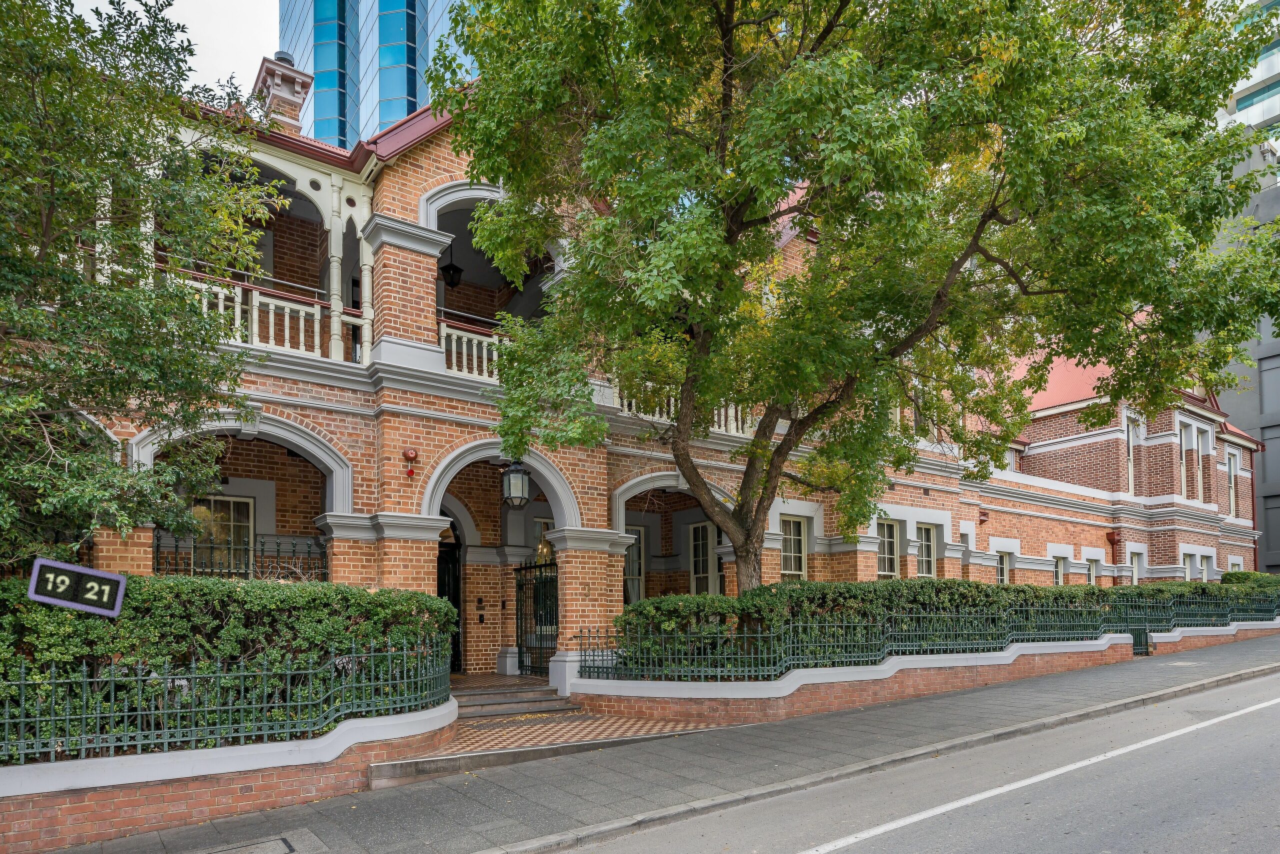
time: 19:21
